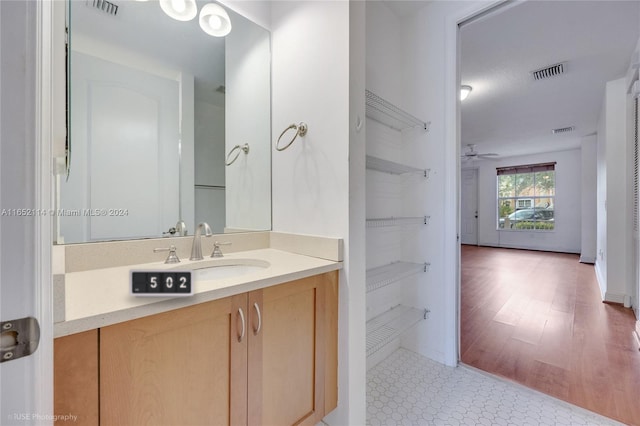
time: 5:02
